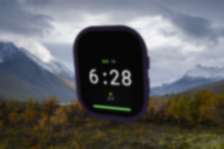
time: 6:28
